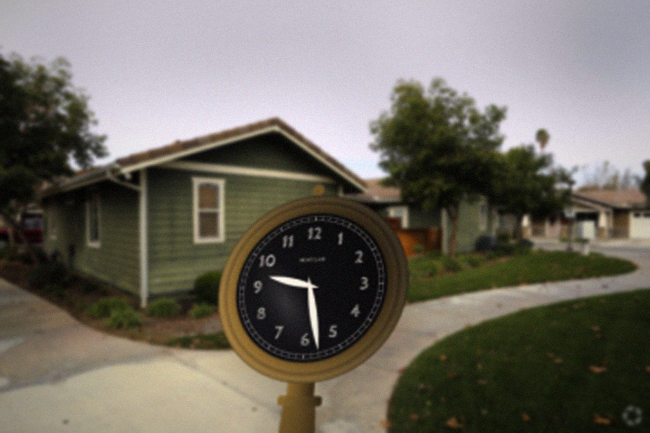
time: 9:28
